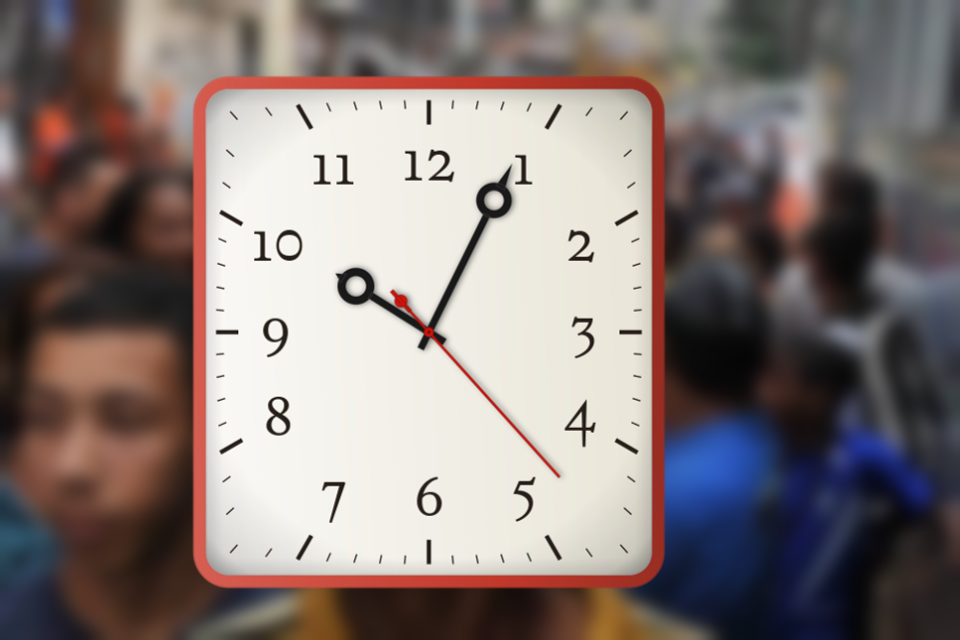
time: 10:04:23
